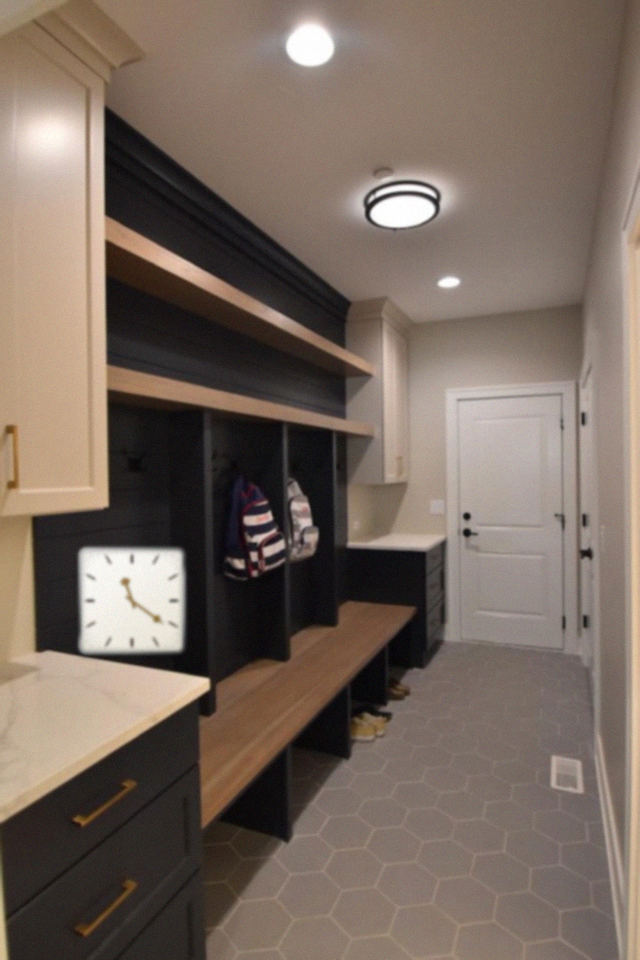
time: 11:21
